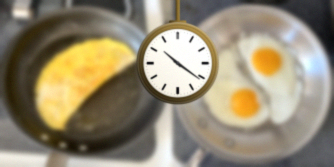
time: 10:21
